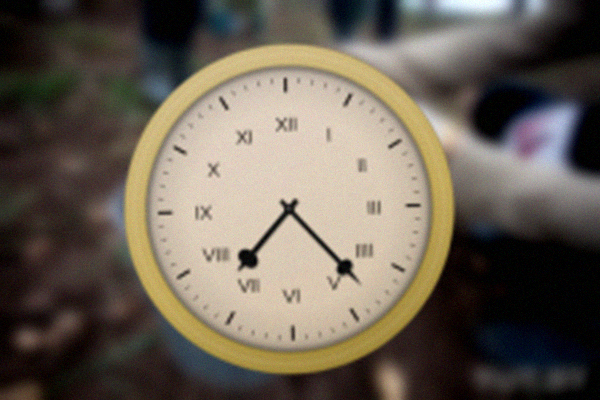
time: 7:23
